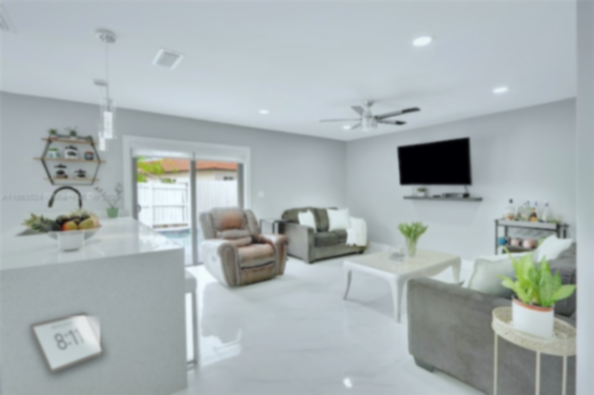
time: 8:11
